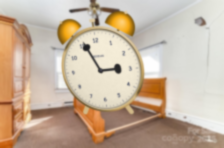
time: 2:56
